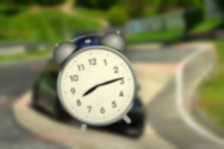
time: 8:14
